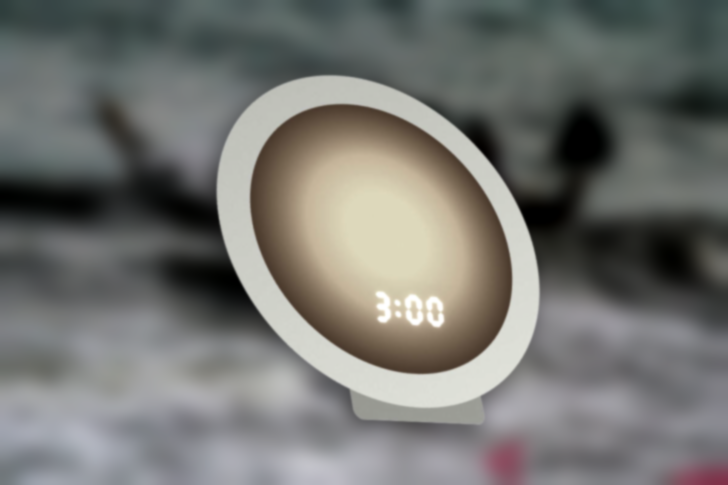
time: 3:00
